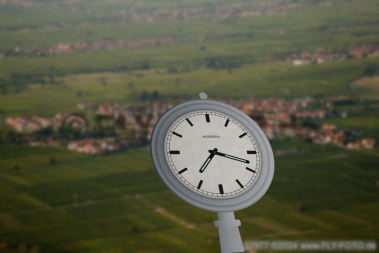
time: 7:18
